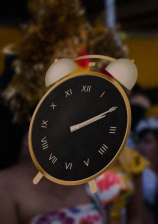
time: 2:10
